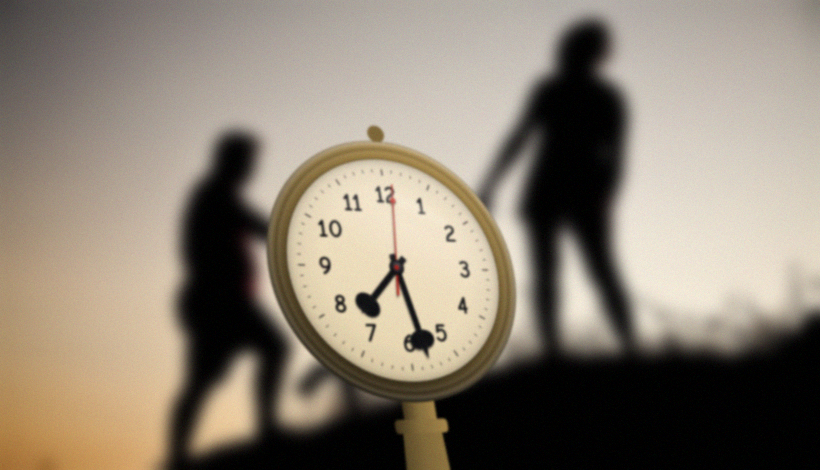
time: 7:28:01
